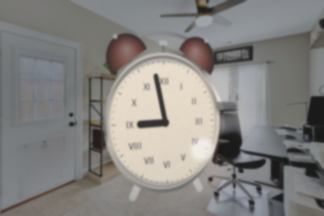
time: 8:58
